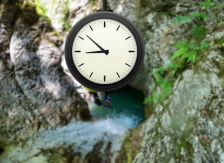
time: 8:52
